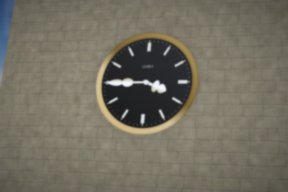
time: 3:45
